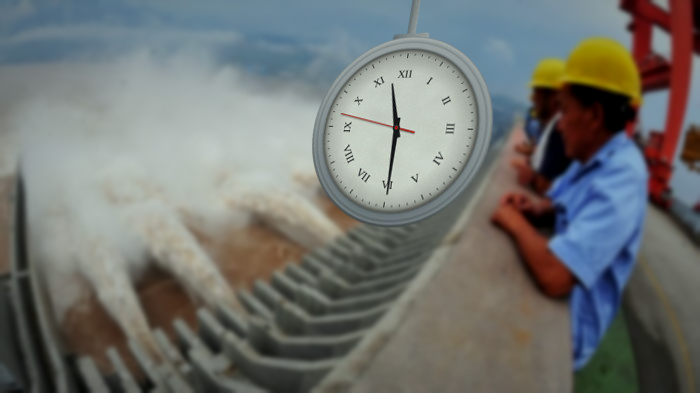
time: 11:29:47
